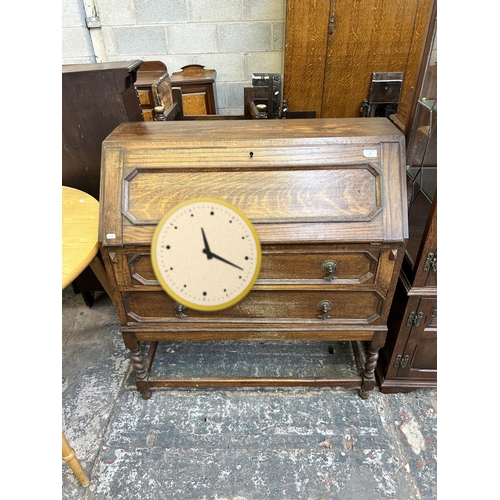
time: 11:18
